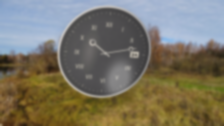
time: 10:13
